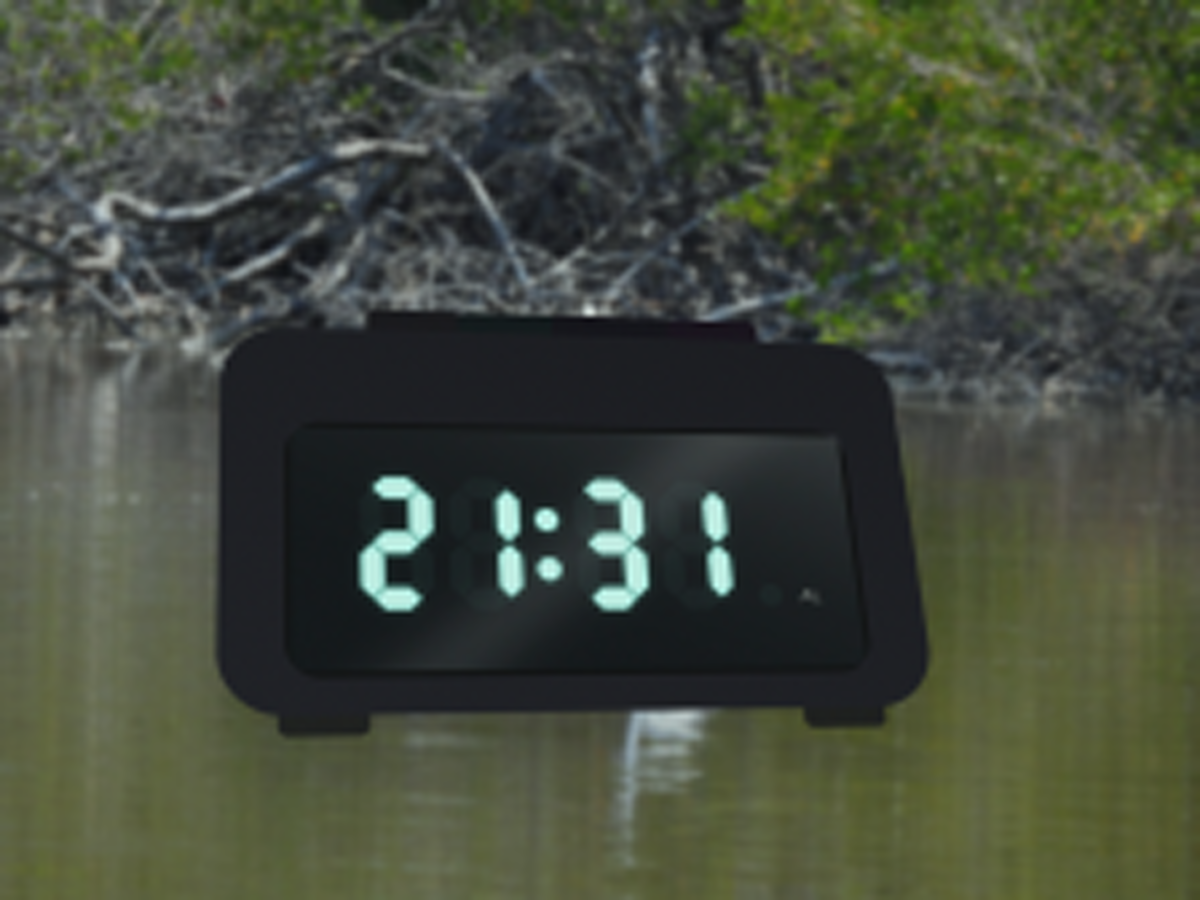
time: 21:31
